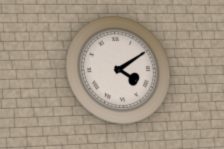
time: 4:10
